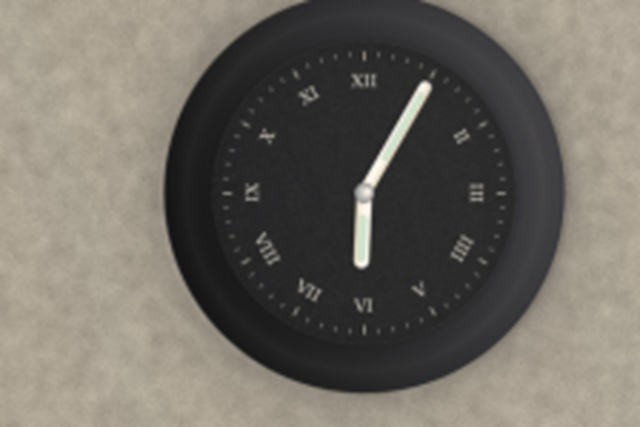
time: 6:05
